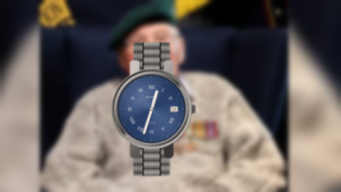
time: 12:33
